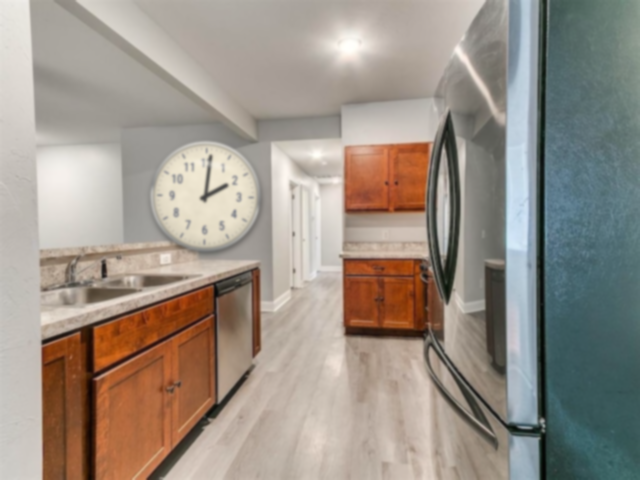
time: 2:01
